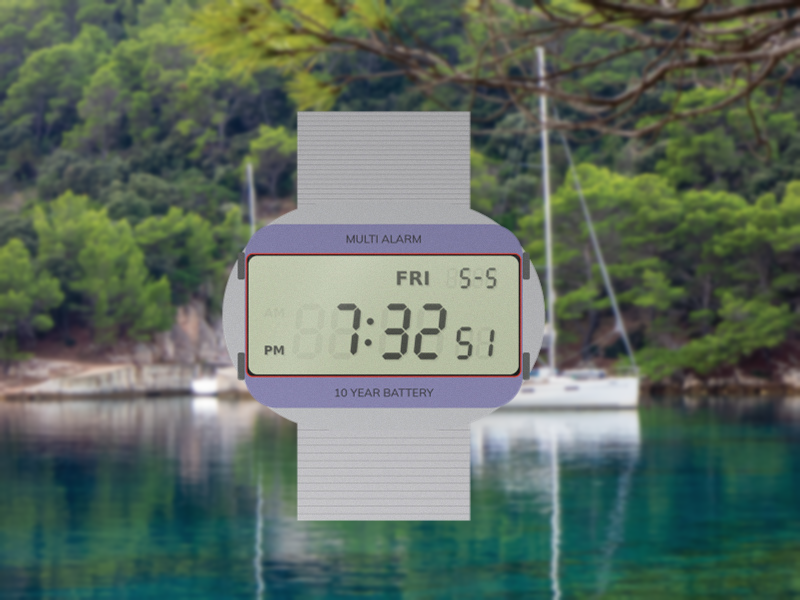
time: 7:32:51
